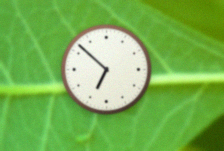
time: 6:52
